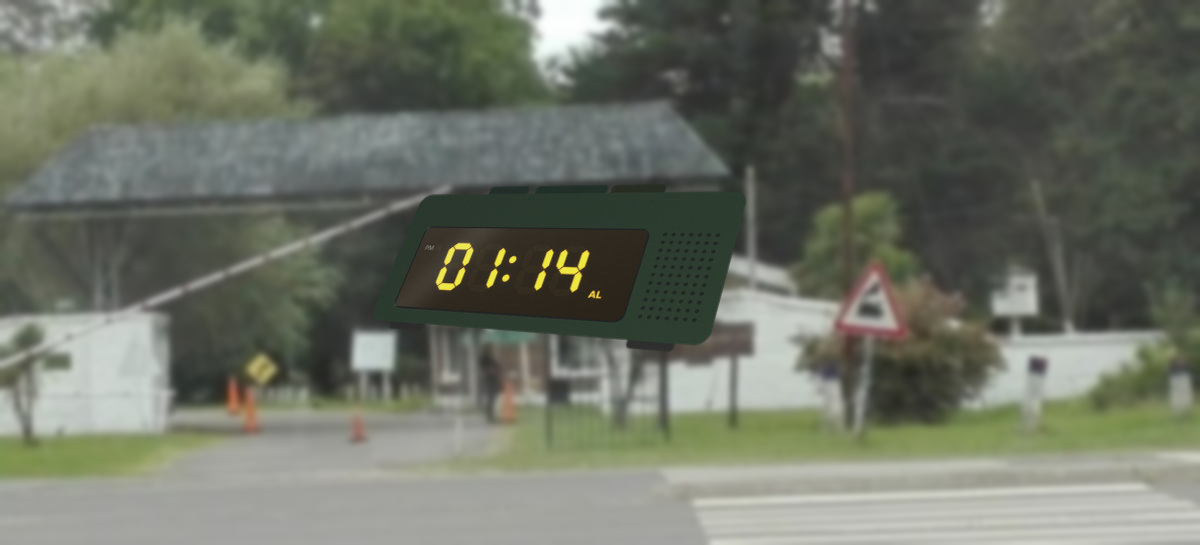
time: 1:14
